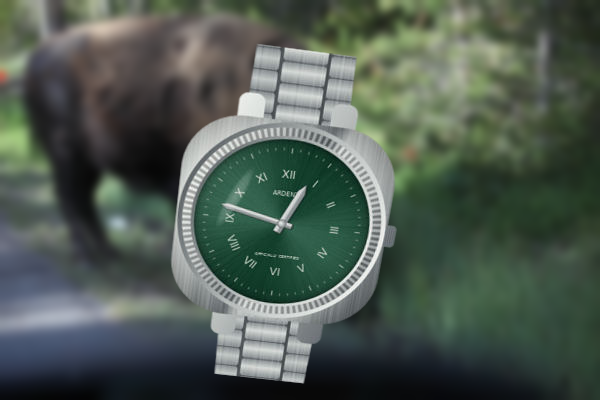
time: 12:47
